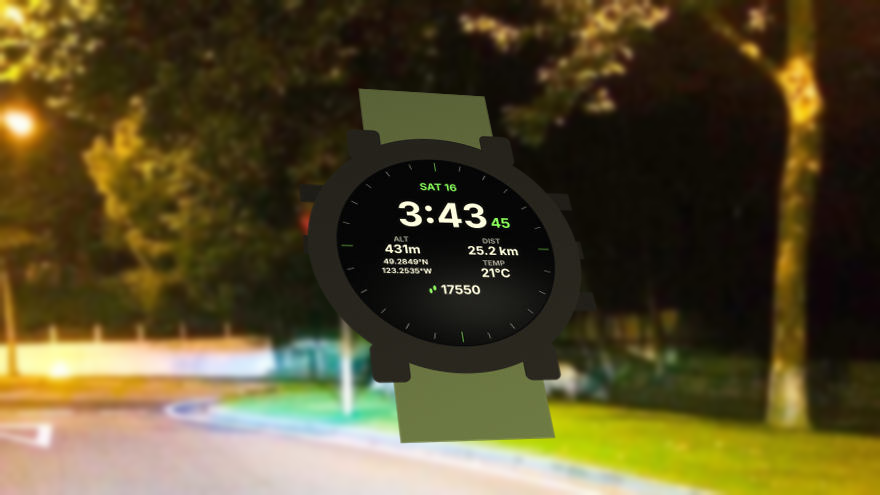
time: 3:43:45
